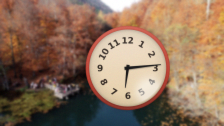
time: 6:14
